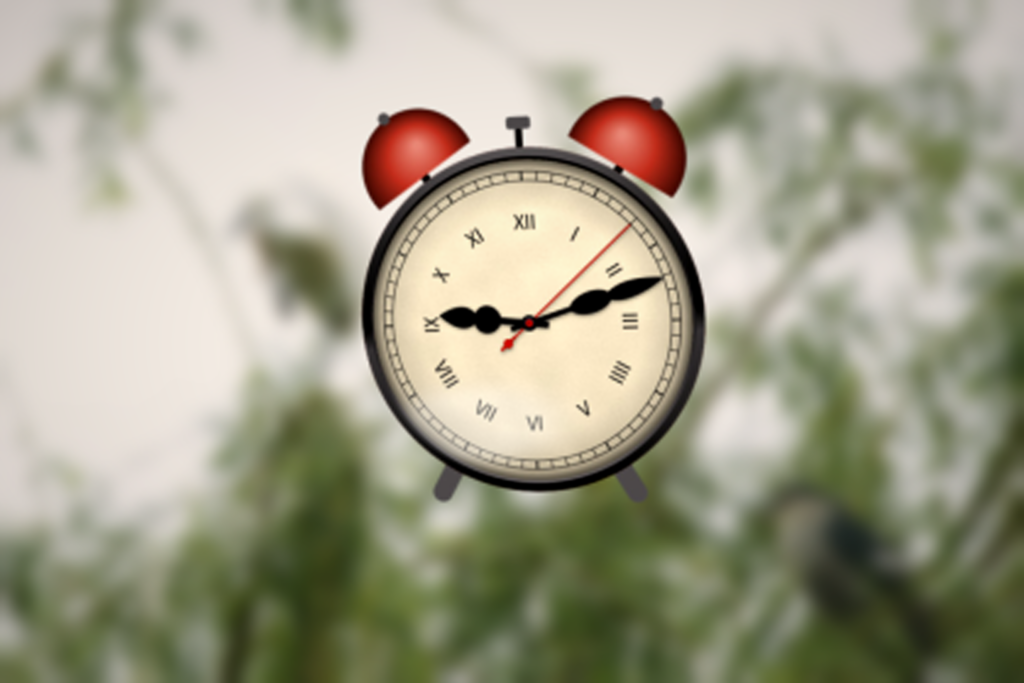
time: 9:12:08
